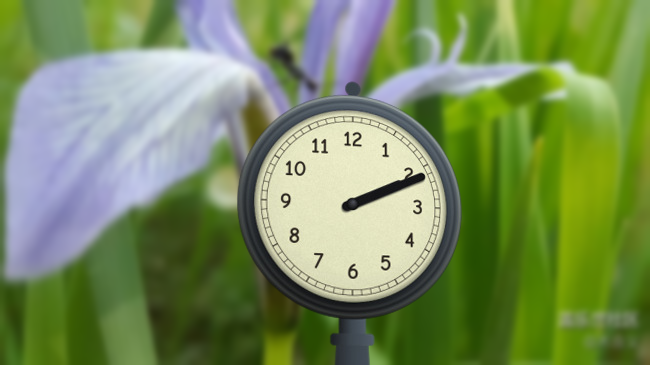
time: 2:11
